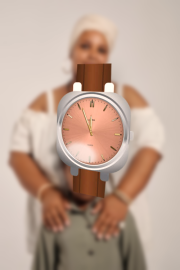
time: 11:56
